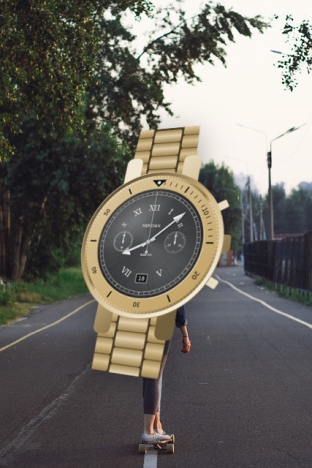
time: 8:08
